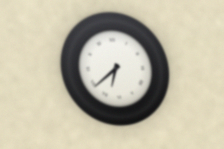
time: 6:39
